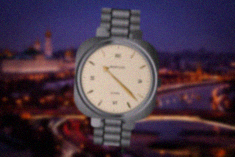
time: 10:22
